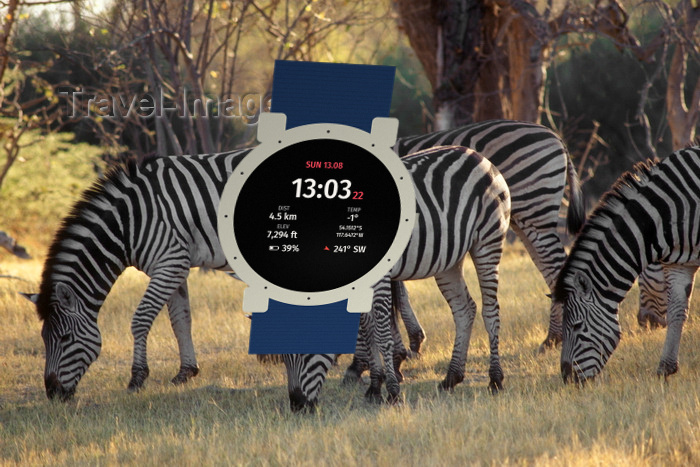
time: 13:03:22
